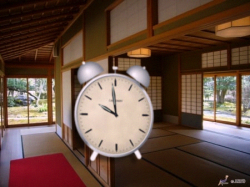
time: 9:59
